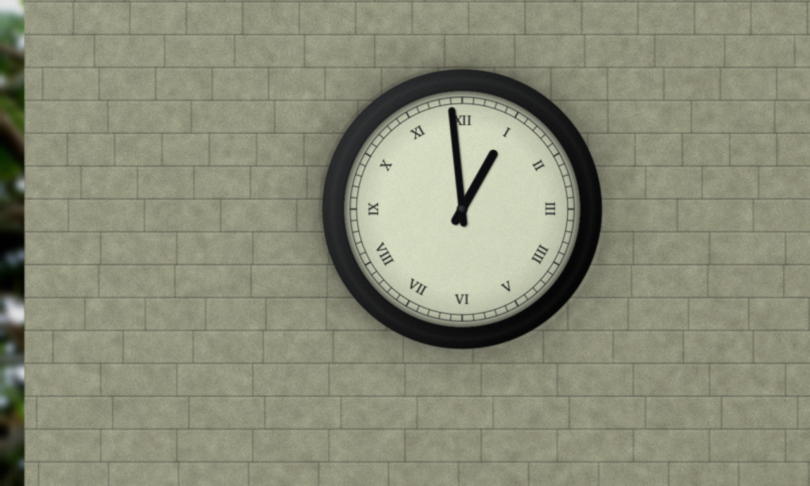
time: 12:59
